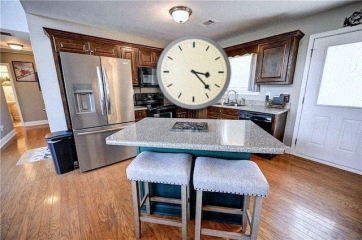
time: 3:23
